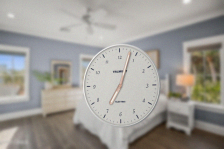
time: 7:03
